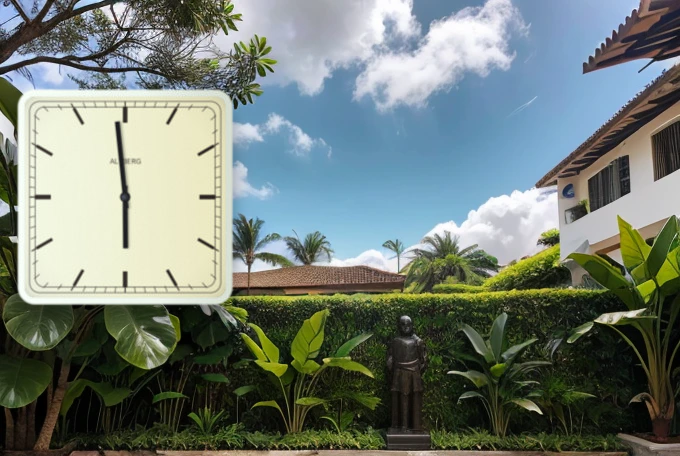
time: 5:59
